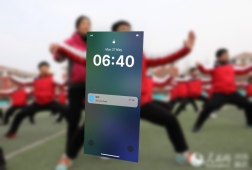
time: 6:40
